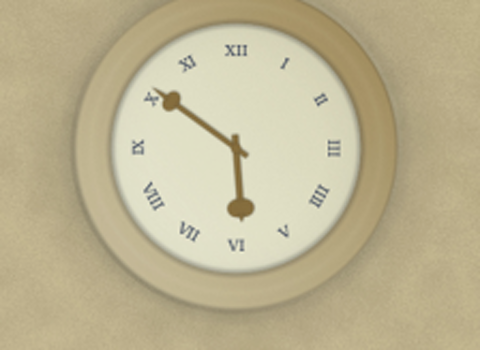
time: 5:51
